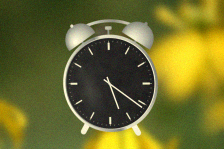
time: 5:21
